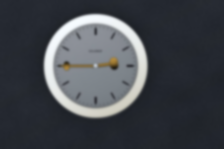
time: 2:45
